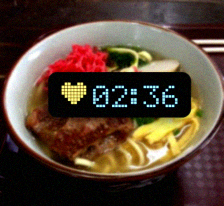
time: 2:36
